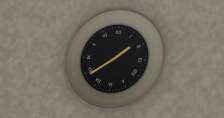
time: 1:39
